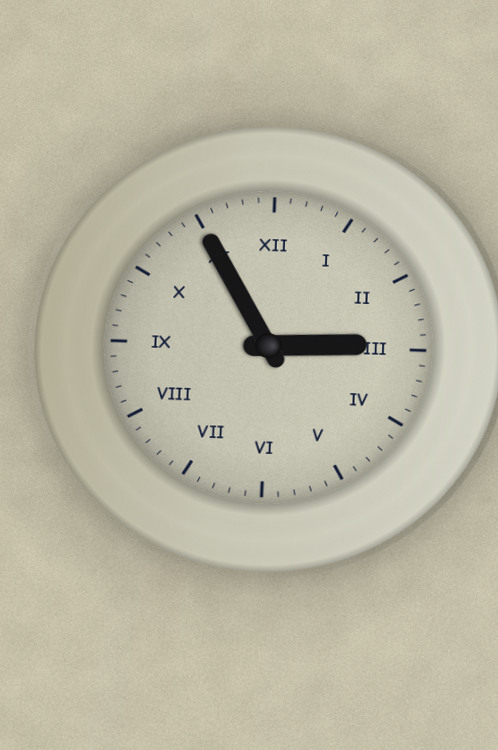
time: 2:55
